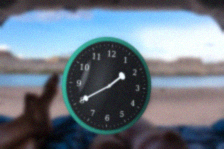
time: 1:40
